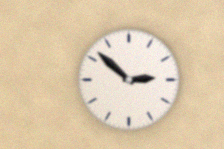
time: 2:52
